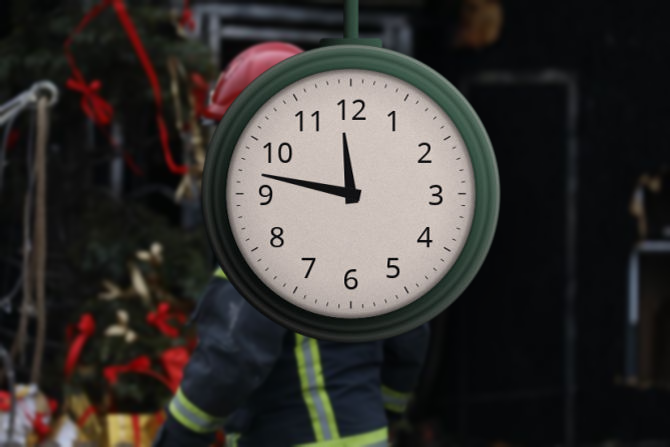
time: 11:47
